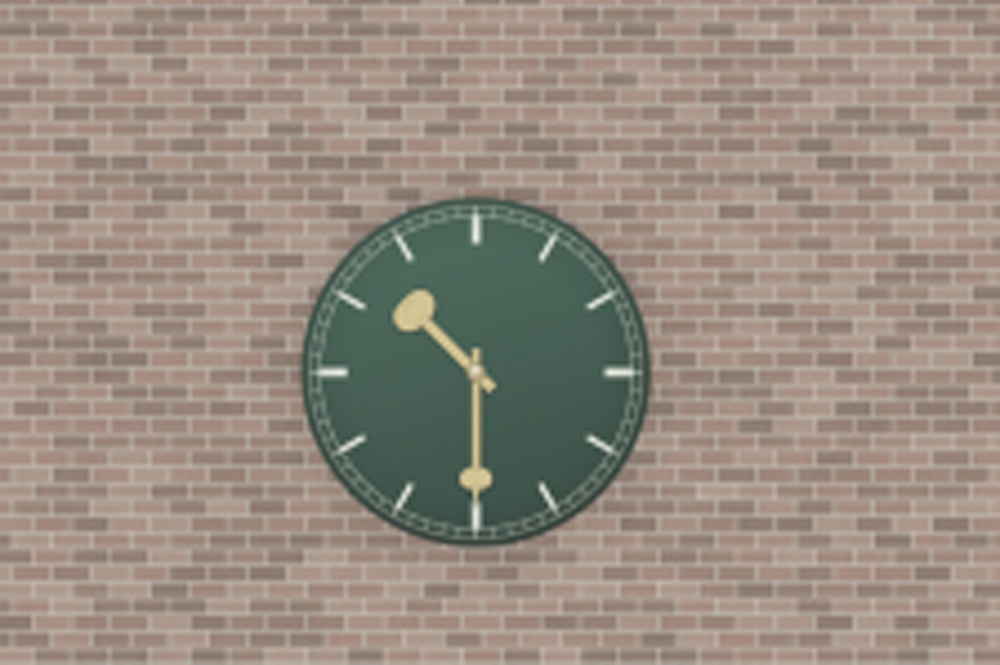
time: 10:30
